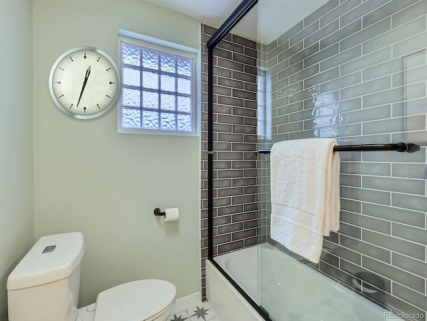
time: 12:33
